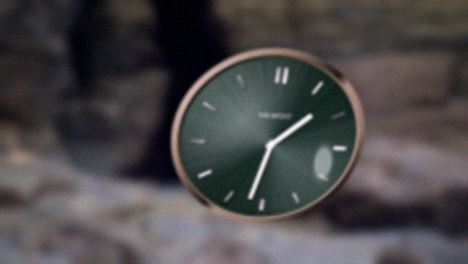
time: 1:32
